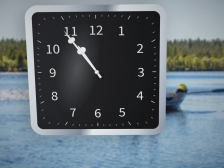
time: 10:54
